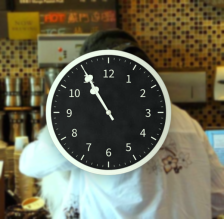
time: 10:55
